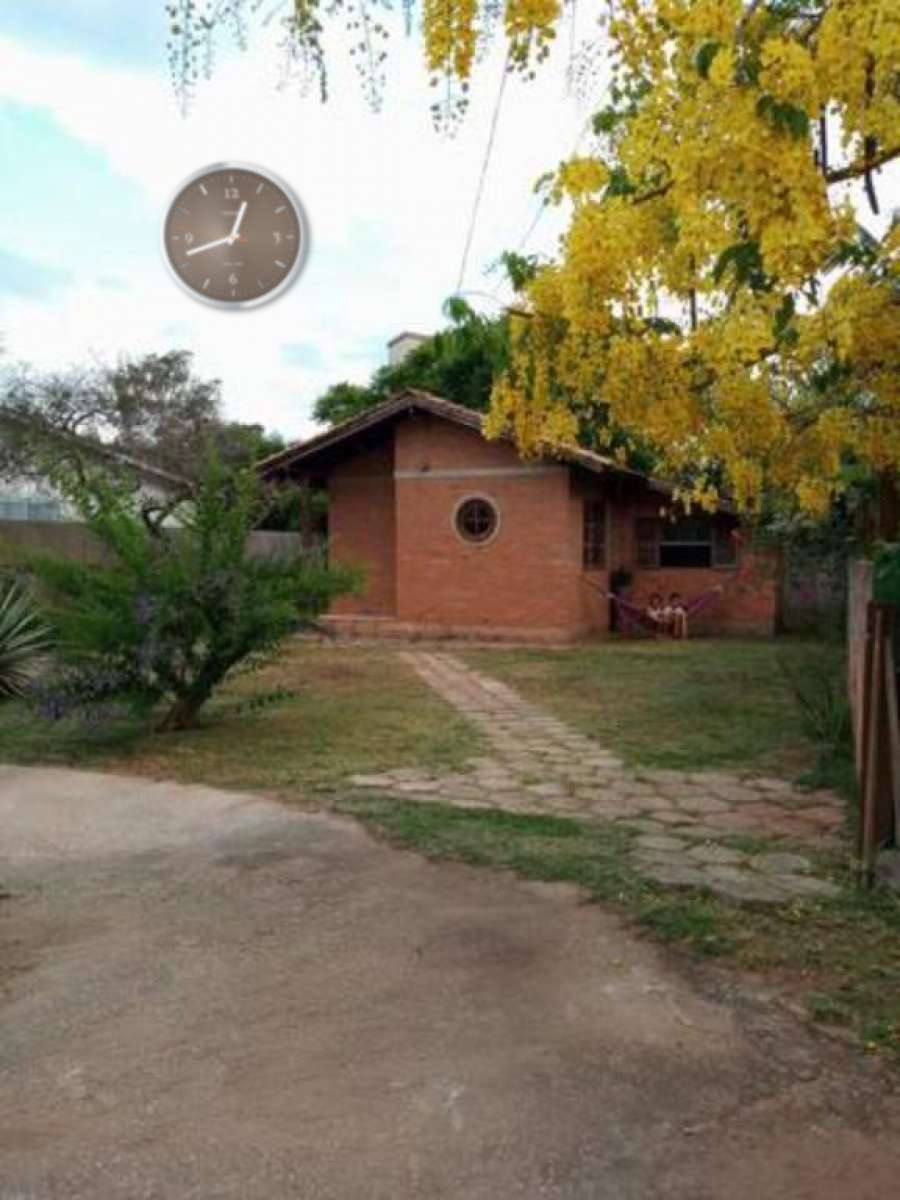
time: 12:41:47
